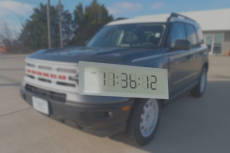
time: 11:36:12
